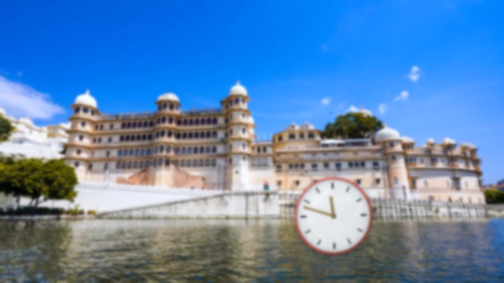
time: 11:48
